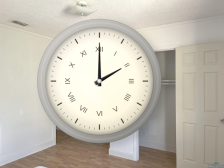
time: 2:00
